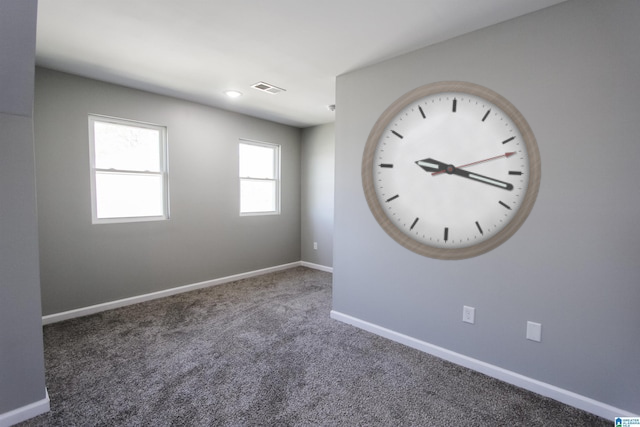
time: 9:17:12
